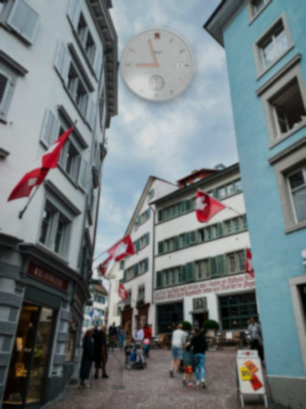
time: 8:57
